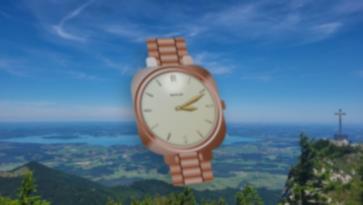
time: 3:11
